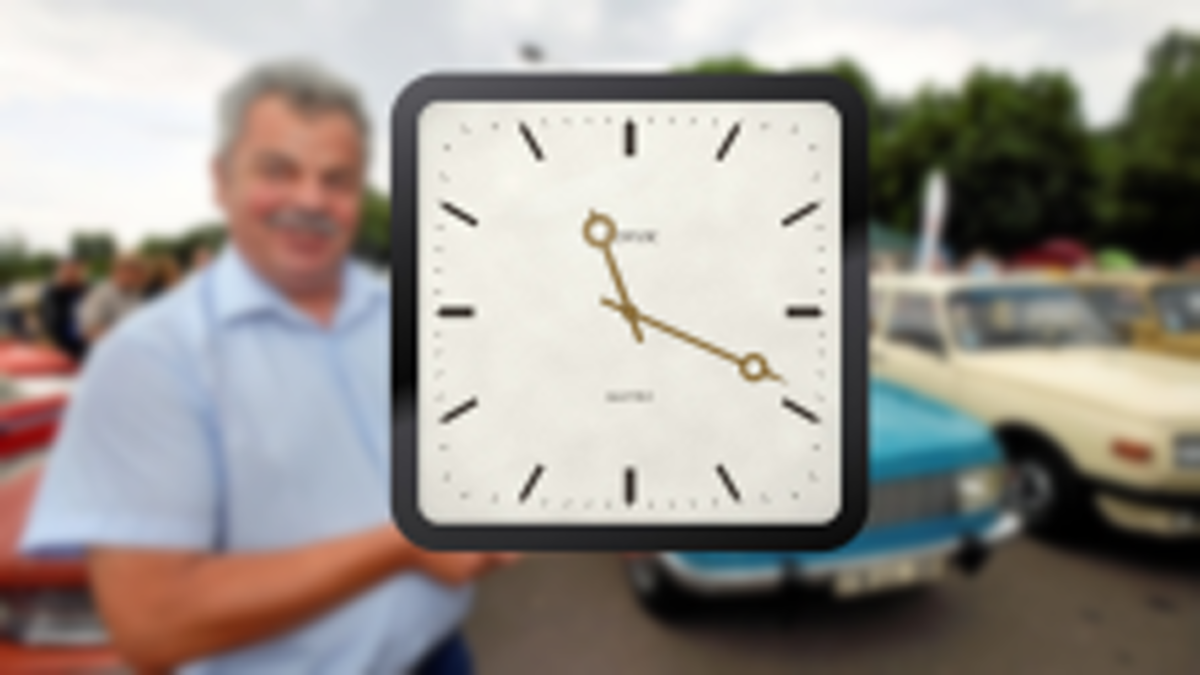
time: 11:19
